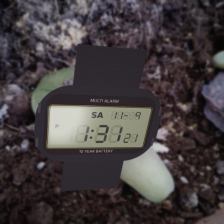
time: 1:31:21
